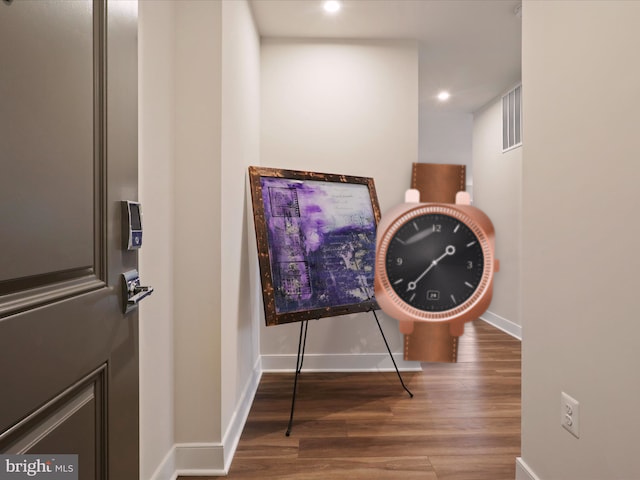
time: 1:37
